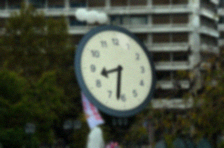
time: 8:32
